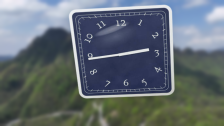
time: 2:44
